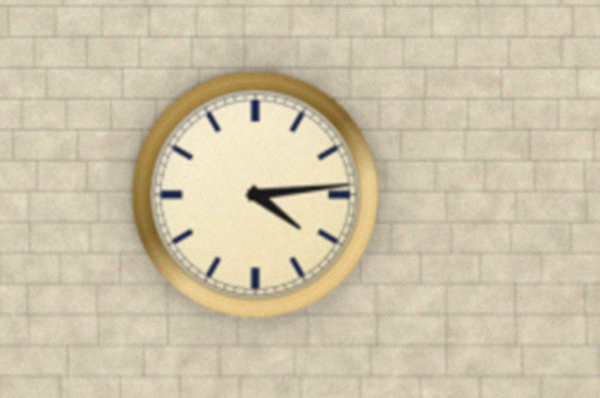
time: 4:14
